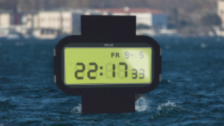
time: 22:17:33
